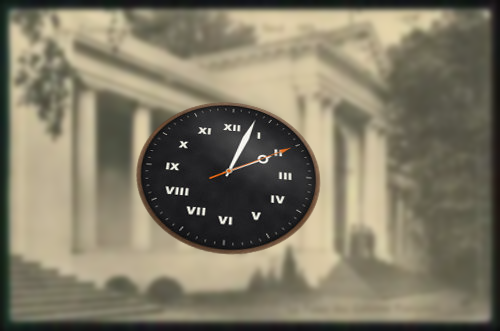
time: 2:03:10
